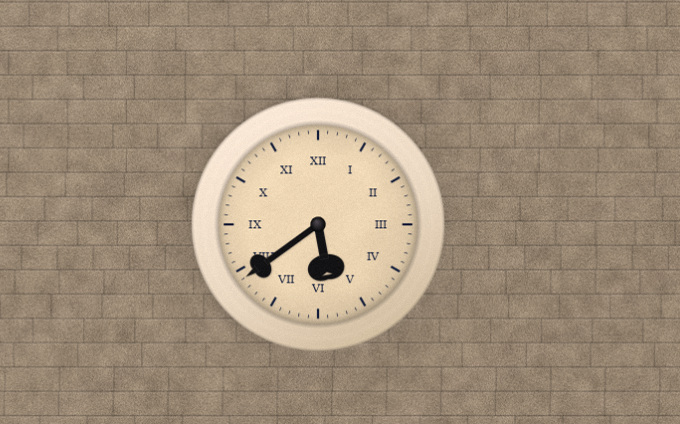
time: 5:39
